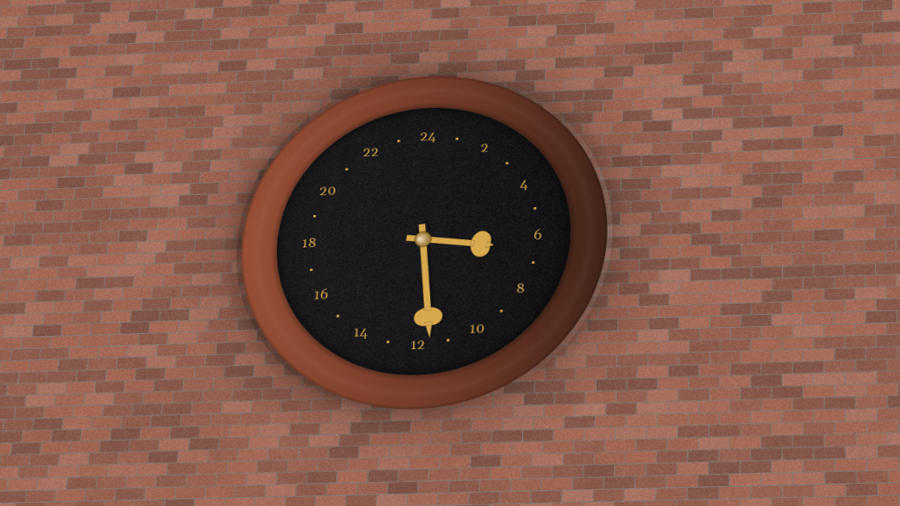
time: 6:29
